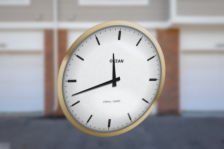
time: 11:42
